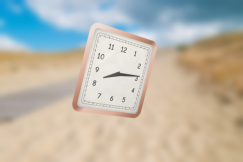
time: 8:14
